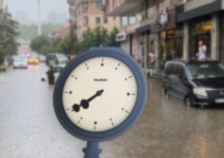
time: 7:39
